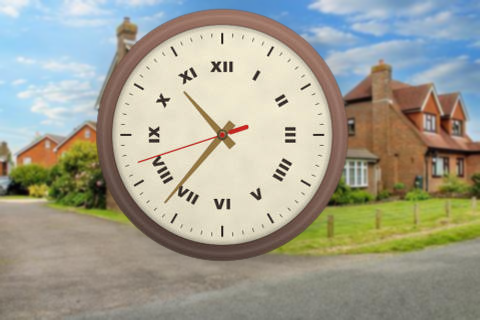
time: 10:36:42
